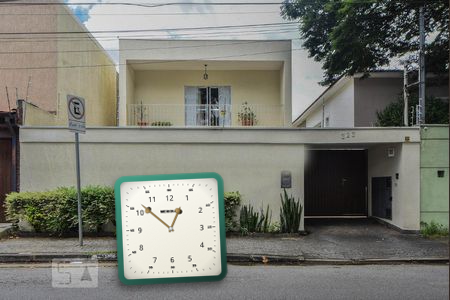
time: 12:52
